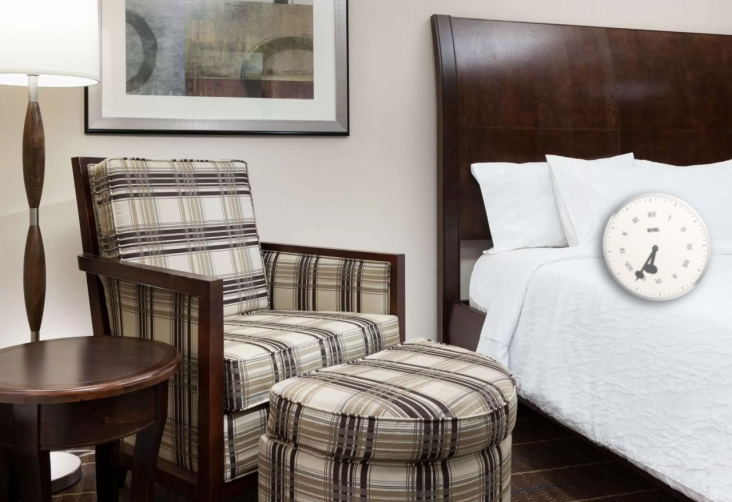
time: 6:36
